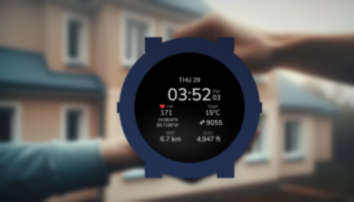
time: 3:52
